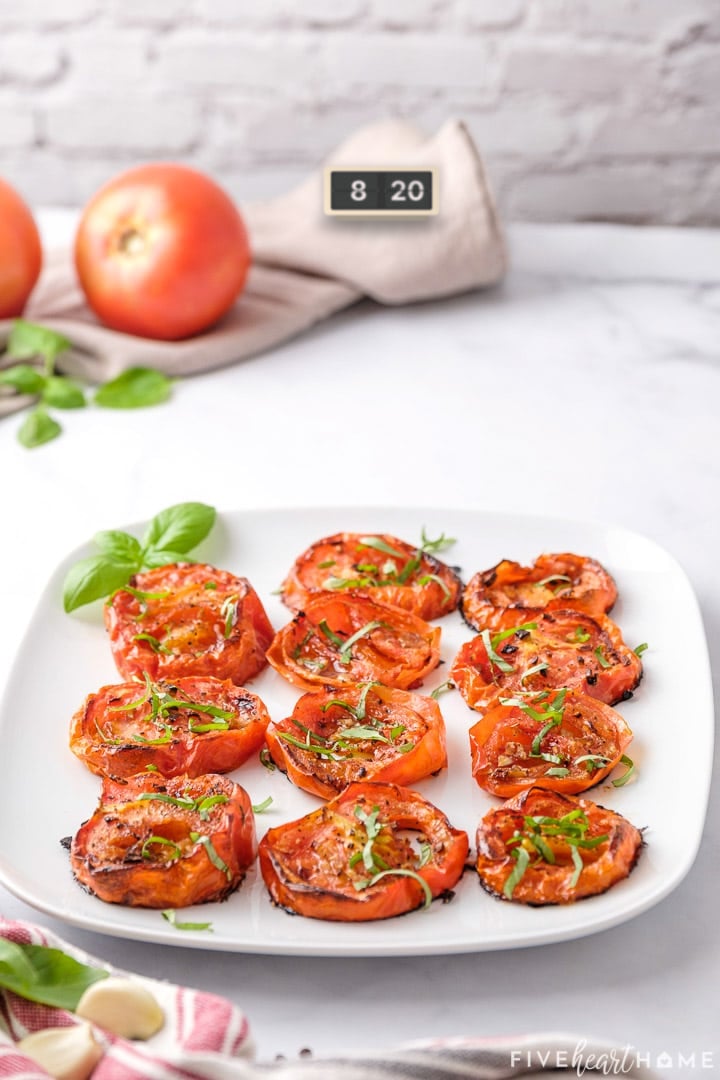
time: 8:20
